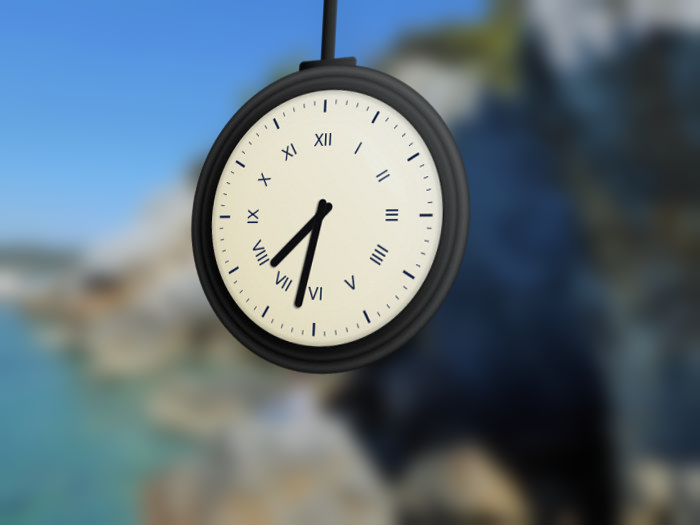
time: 7:32
